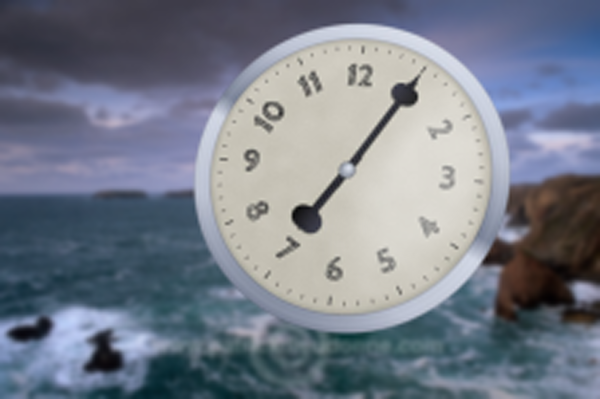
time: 7:05
